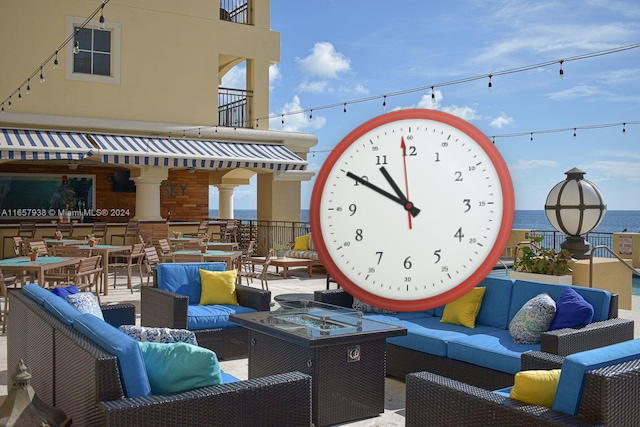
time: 10:49:59
